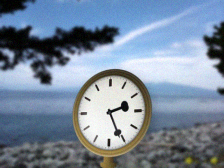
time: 2:26
